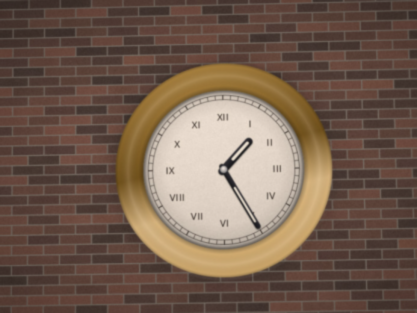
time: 1:25
